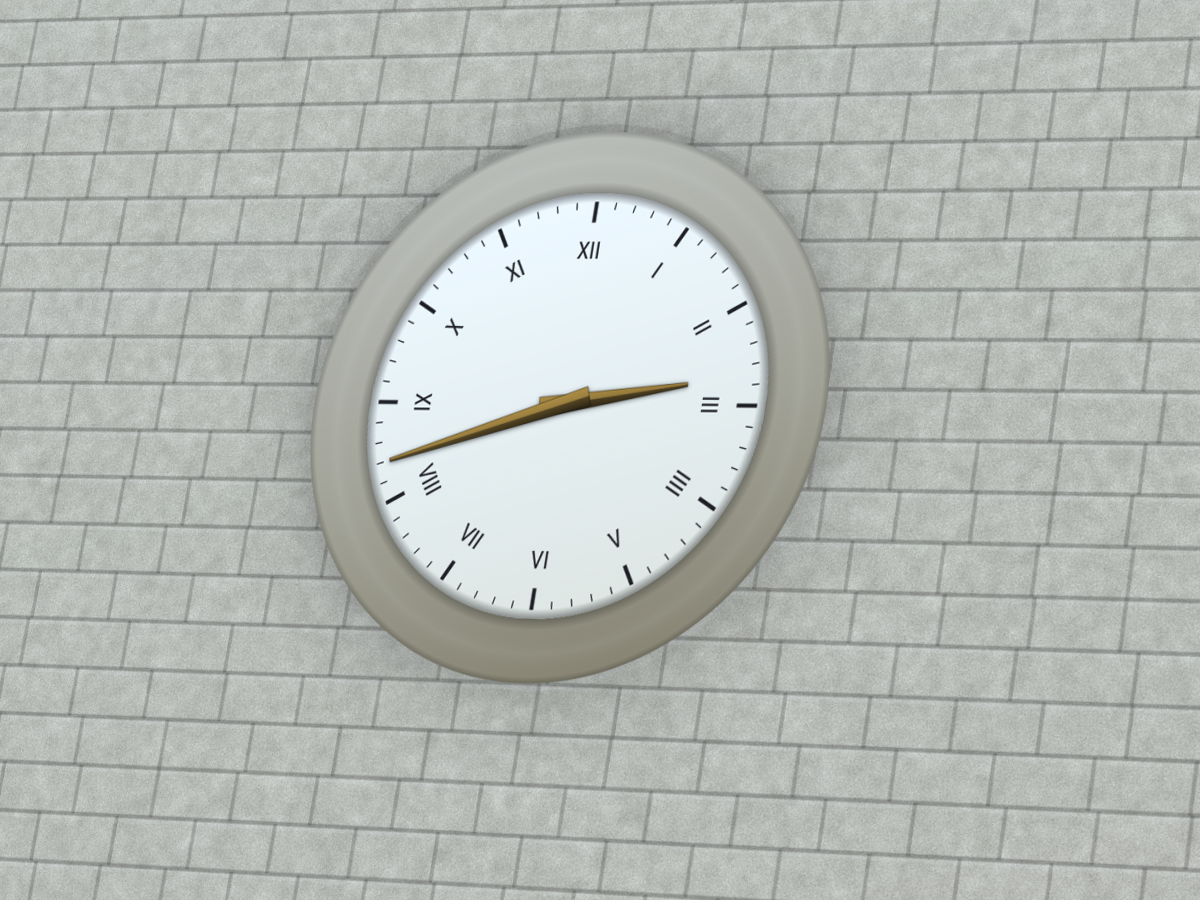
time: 2:42
